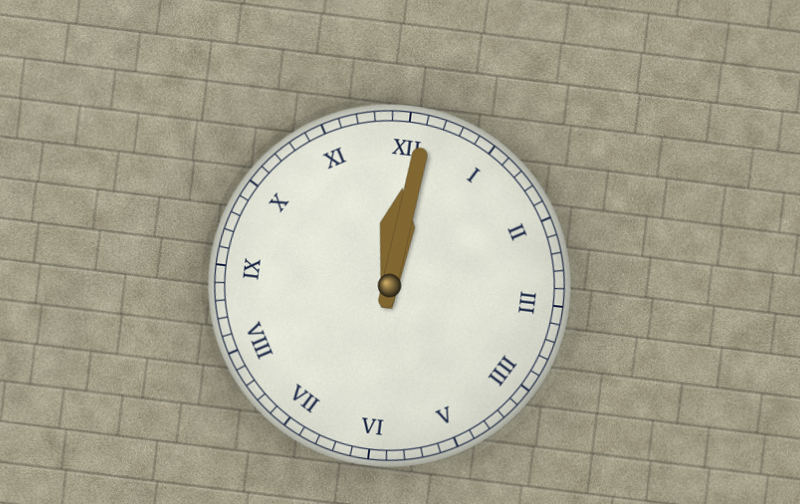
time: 12:01
